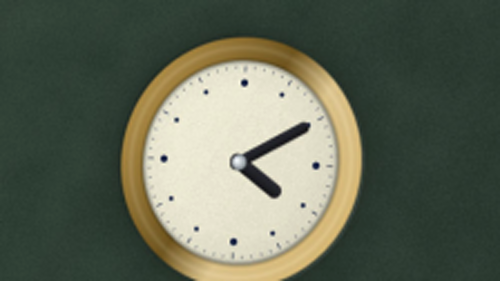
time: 4:10
